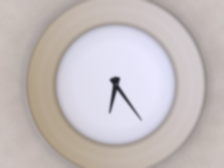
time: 6:24
